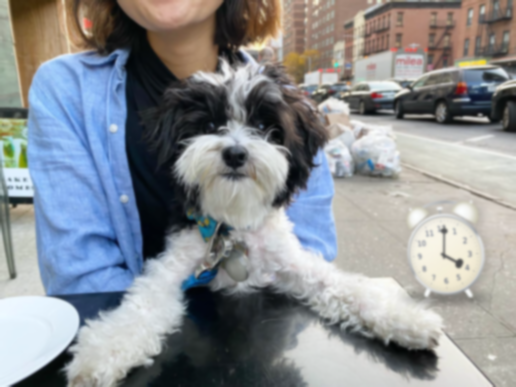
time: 4:01
